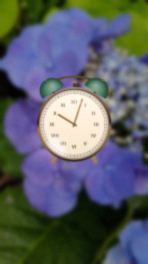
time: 10:03
